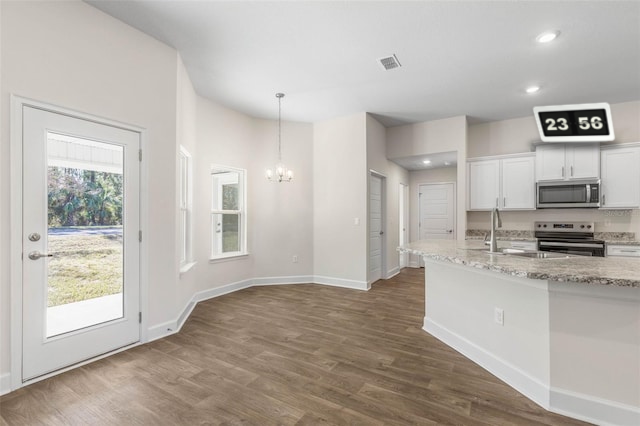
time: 23:56
